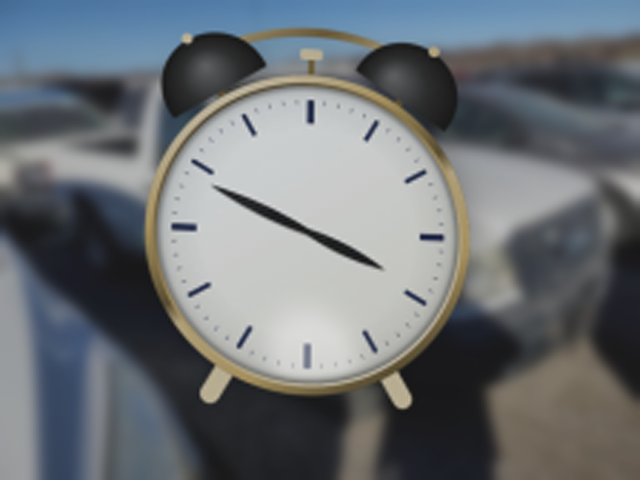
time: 3:49
